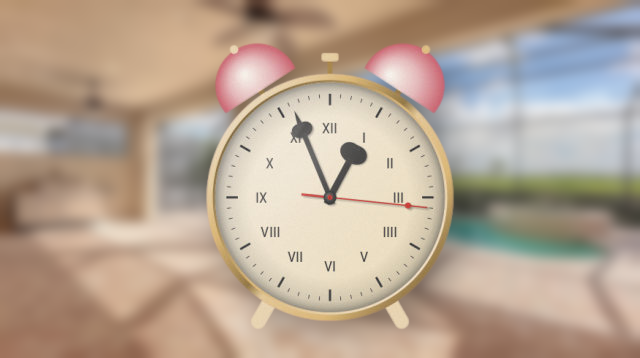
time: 12:56:16
